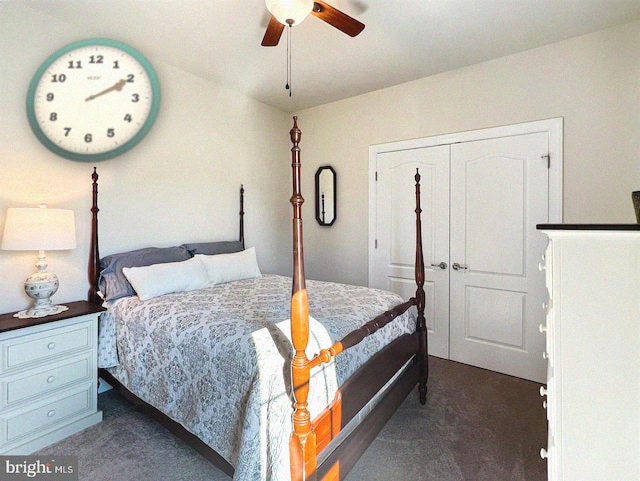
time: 2:10
